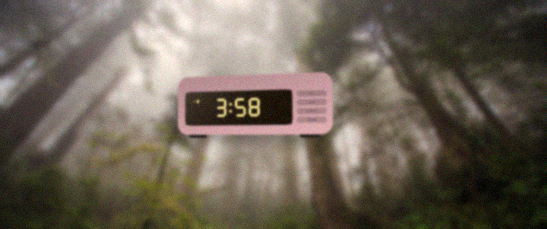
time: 3:58
